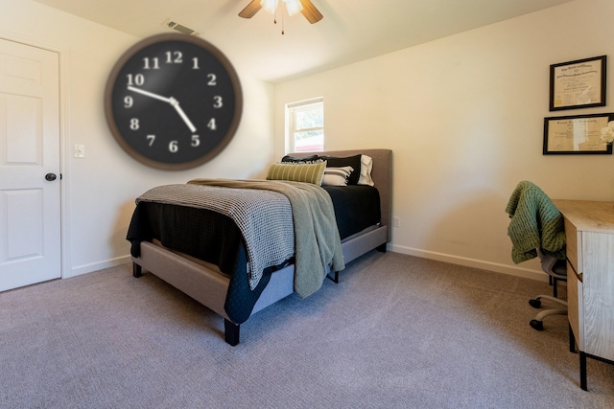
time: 4:48
